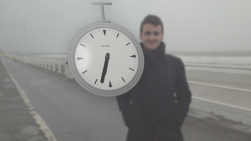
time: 6:33
